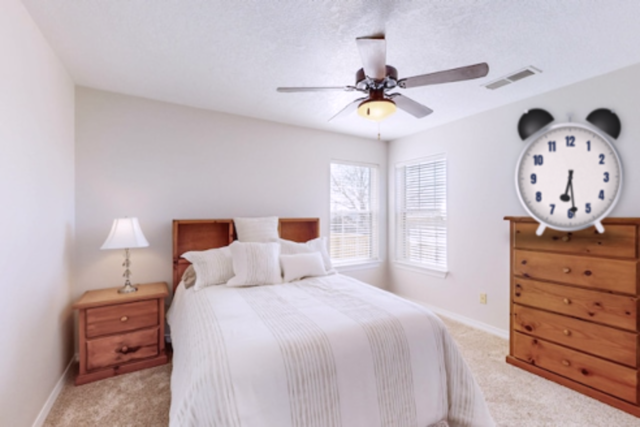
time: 6:29
